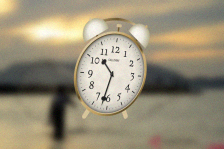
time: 10:32
